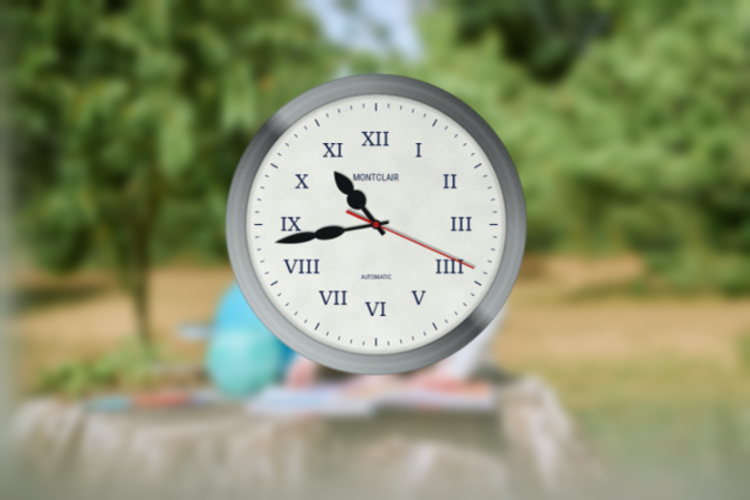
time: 10:43:19
